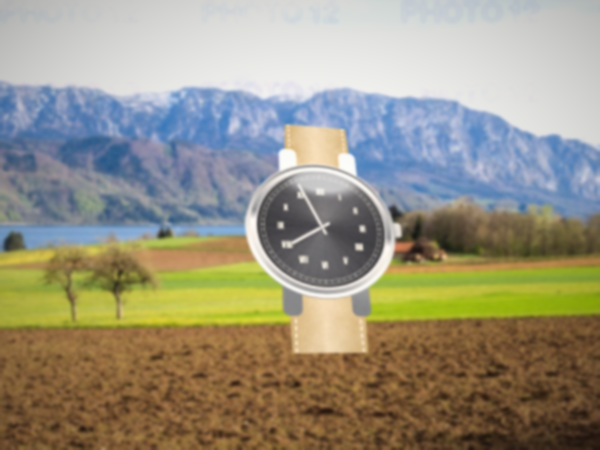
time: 7:56
